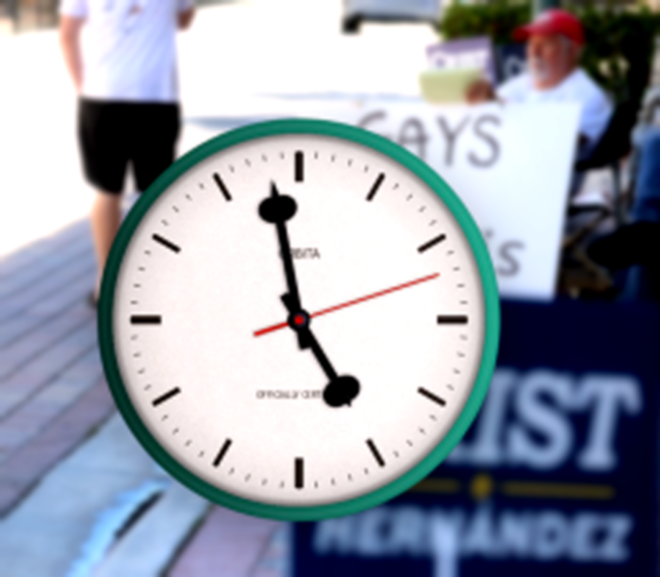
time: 4:58:12
